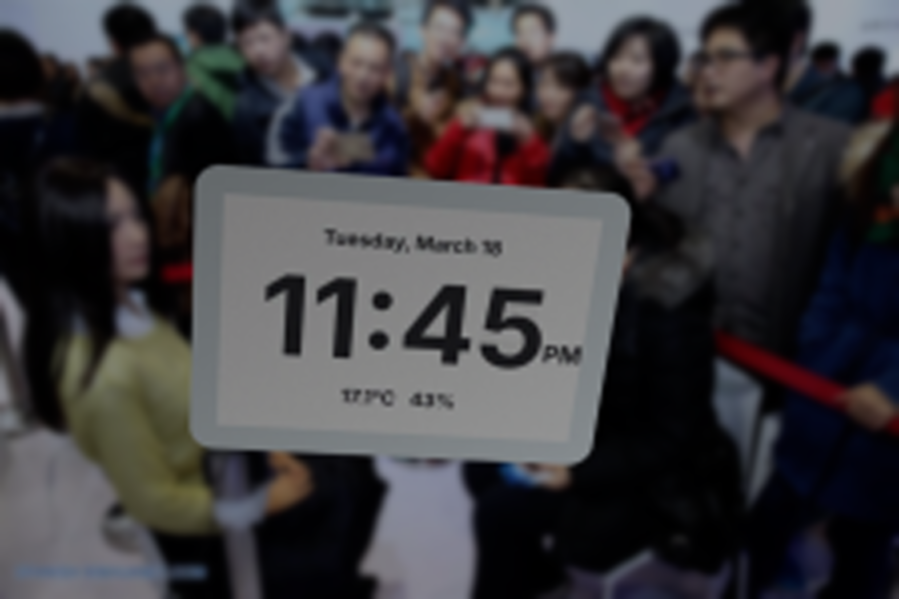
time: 11:45
